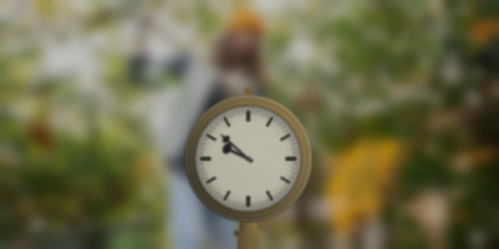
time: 9:52
